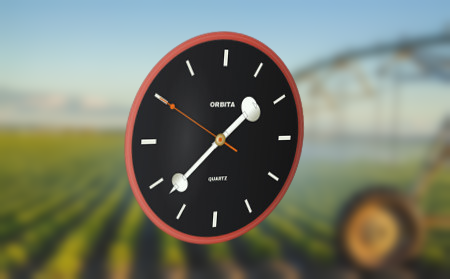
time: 1:37:50
